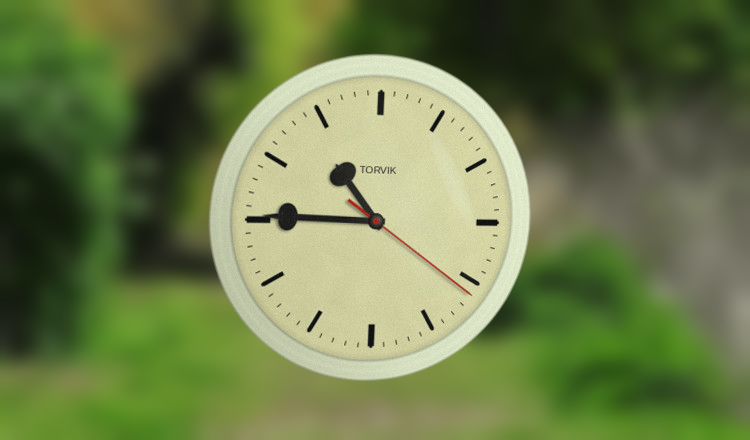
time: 10:45:21
